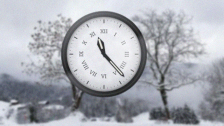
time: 11:23
